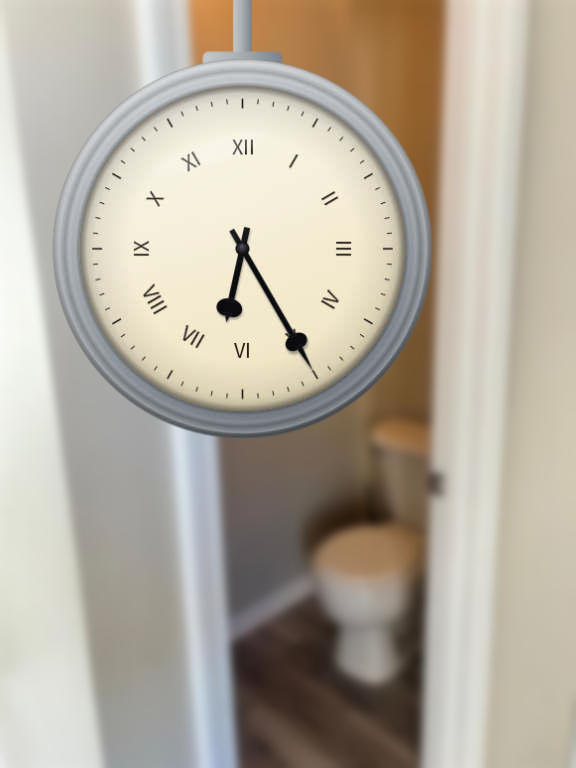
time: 6:25
